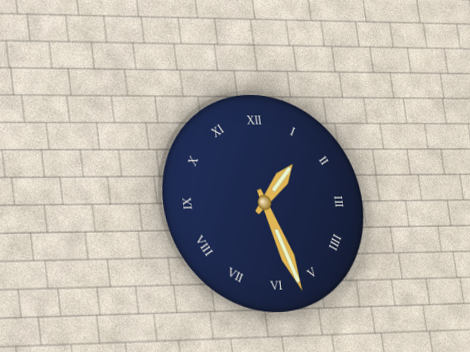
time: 1:27
